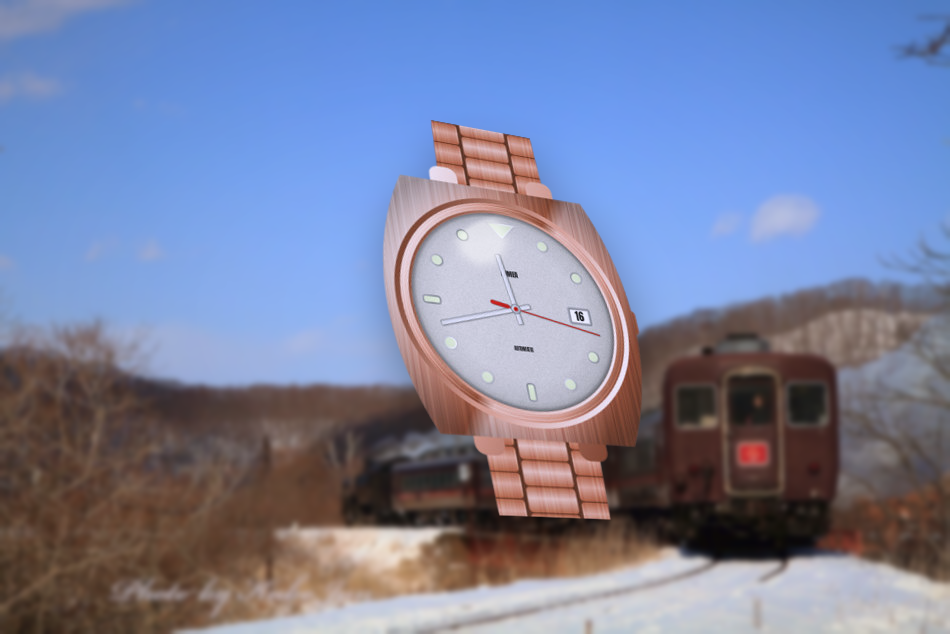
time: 11:42:17
